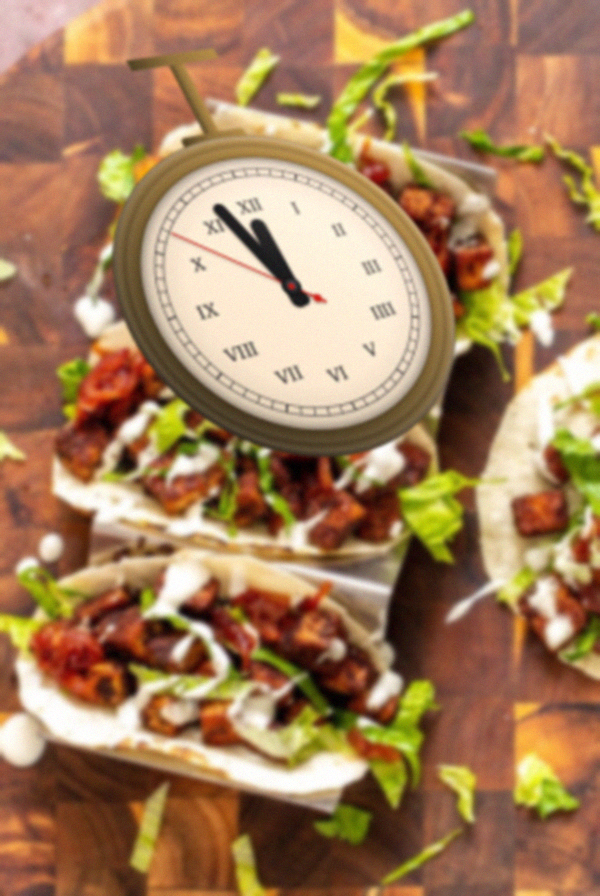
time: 11:56:52
